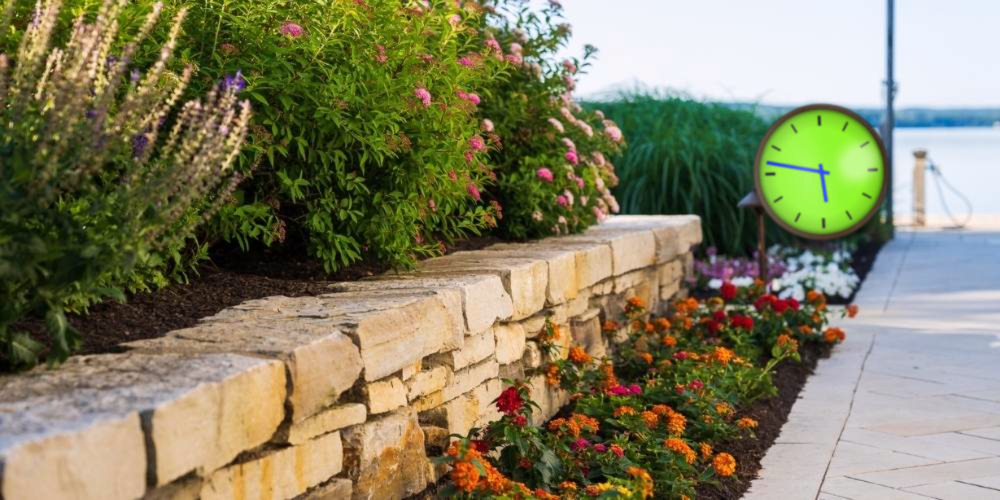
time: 5:47
